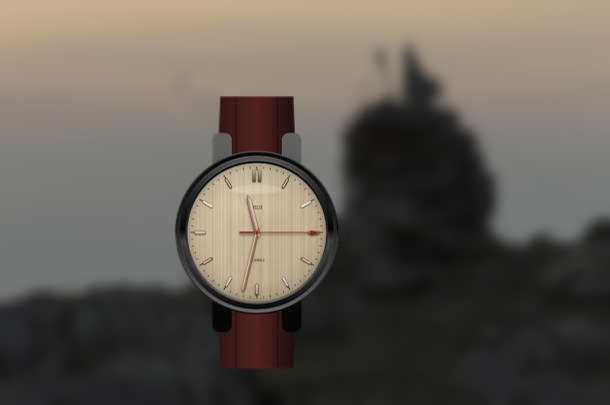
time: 11:32:15
